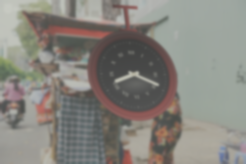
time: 8:19
